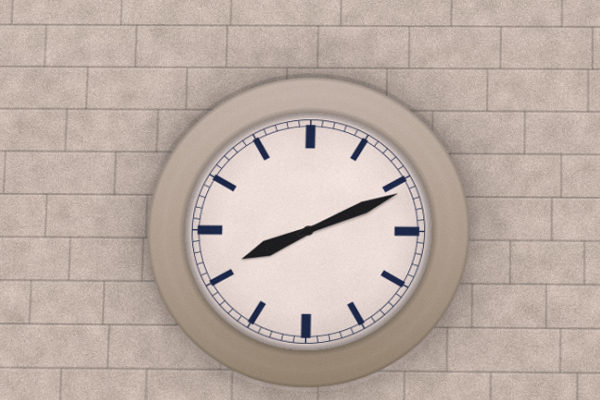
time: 8:11
